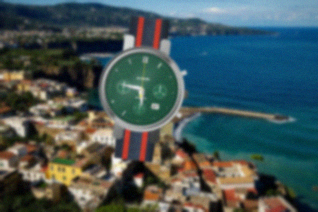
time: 5:46
